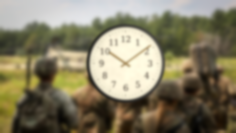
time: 10:09
